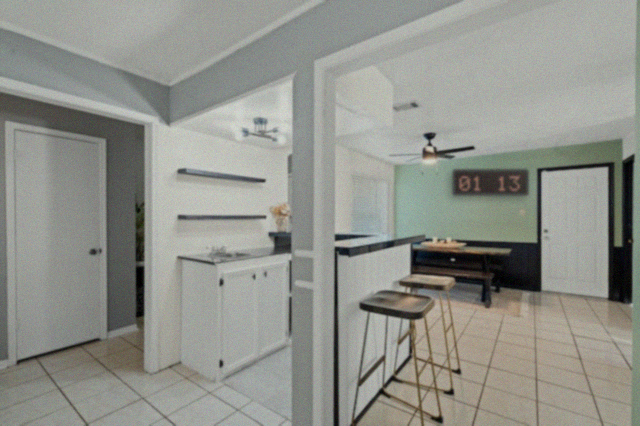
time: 1:13
